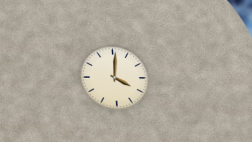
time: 4:01
